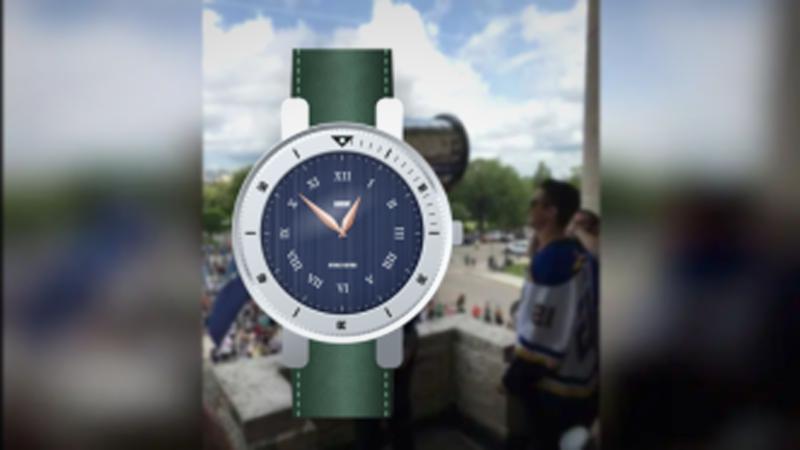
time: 12:52
